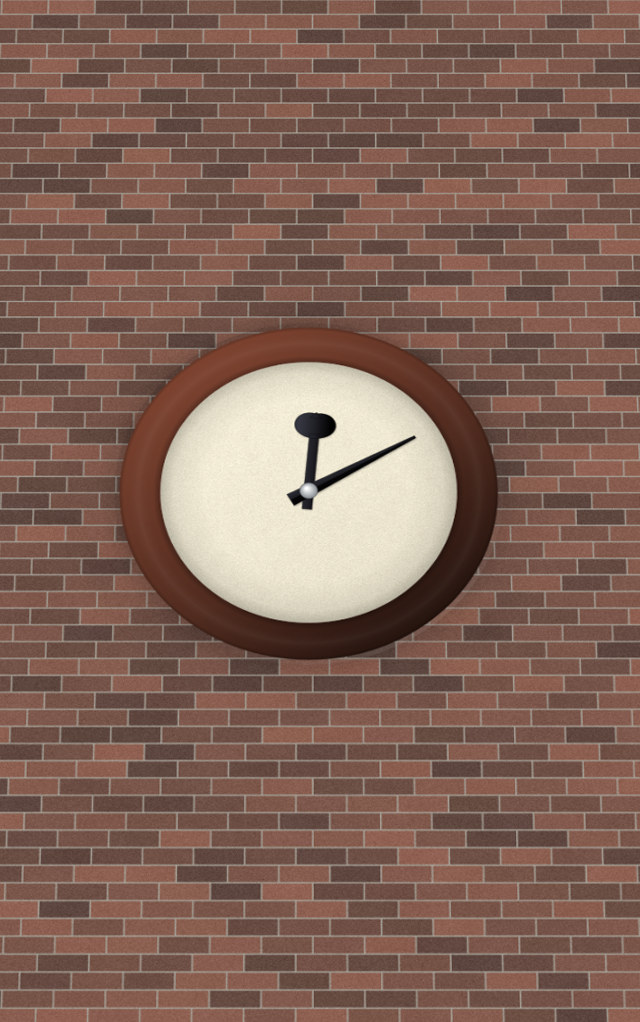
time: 12:10
